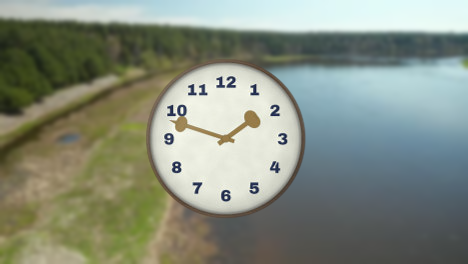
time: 1:48
